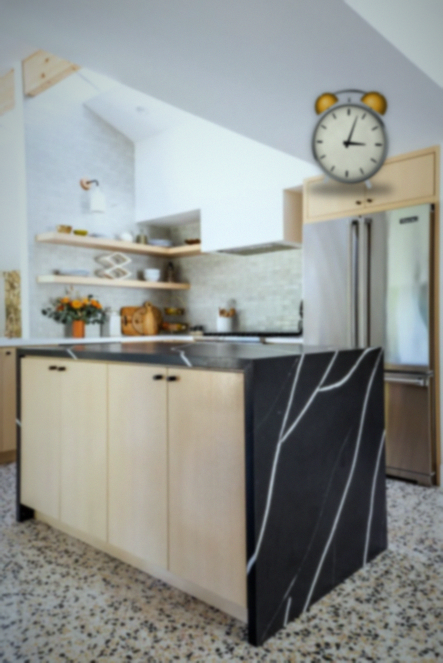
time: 3:03
